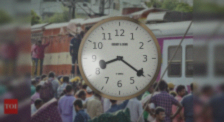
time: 8:21
